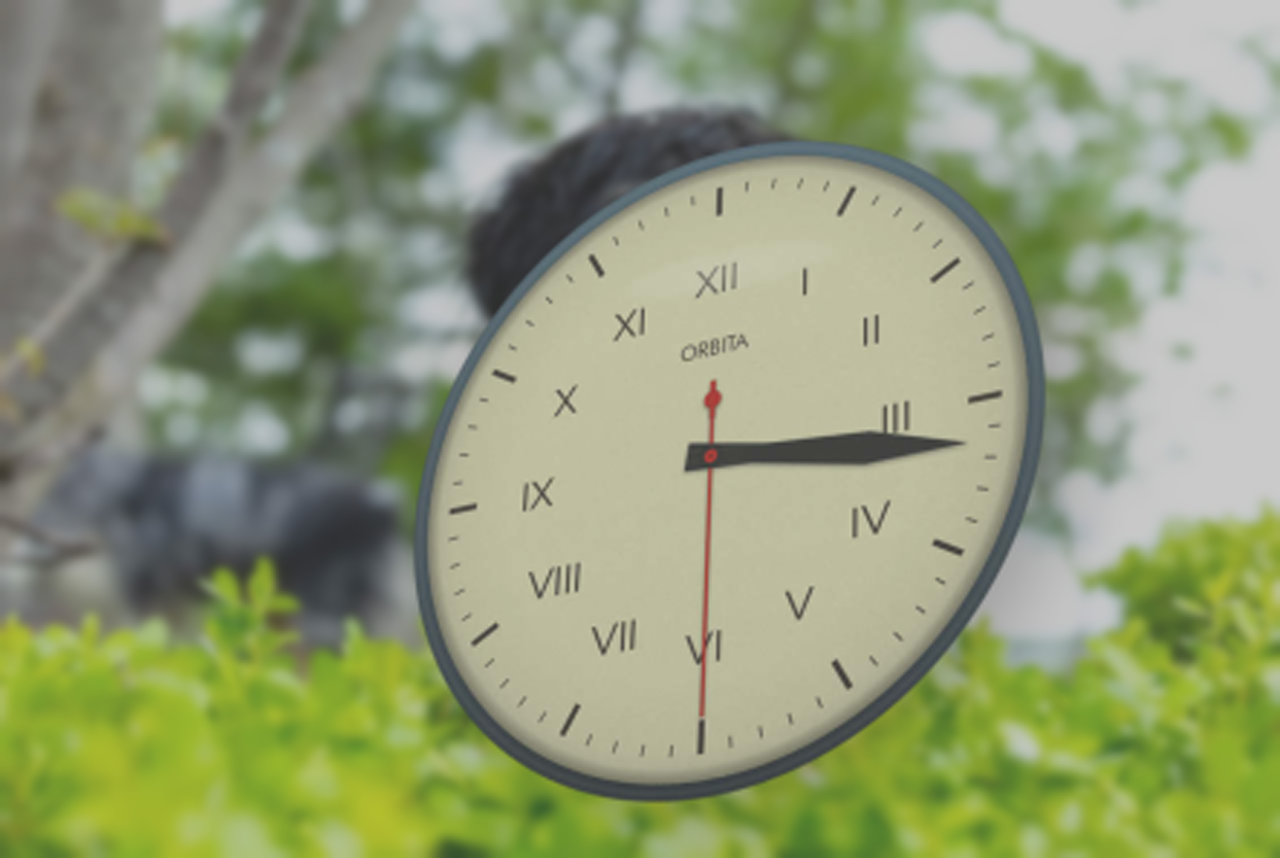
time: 3:16:30
